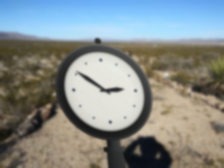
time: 2:51
